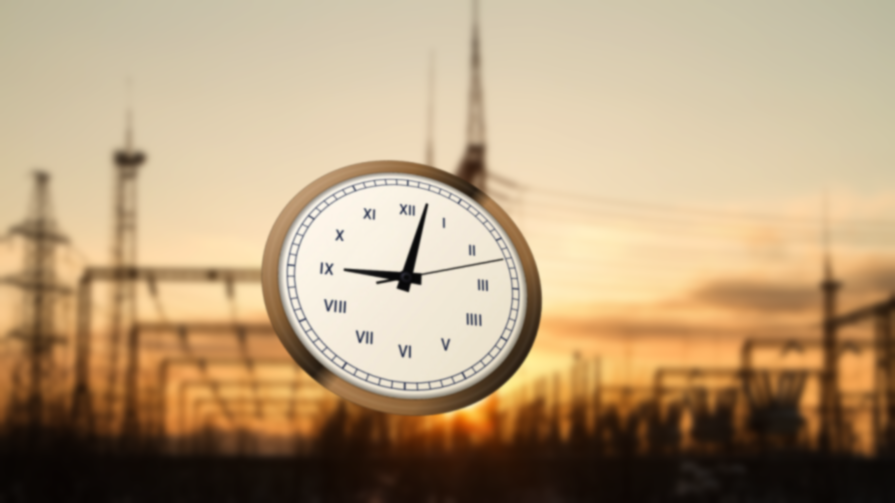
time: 9:02:12
